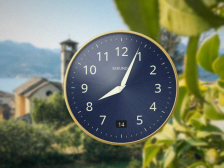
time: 8:04
